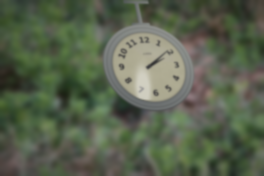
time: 2:09
